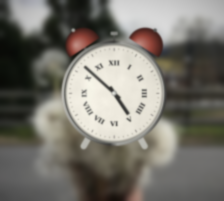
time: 4:52
